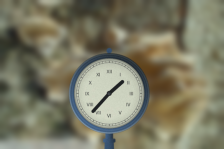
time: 1:37
